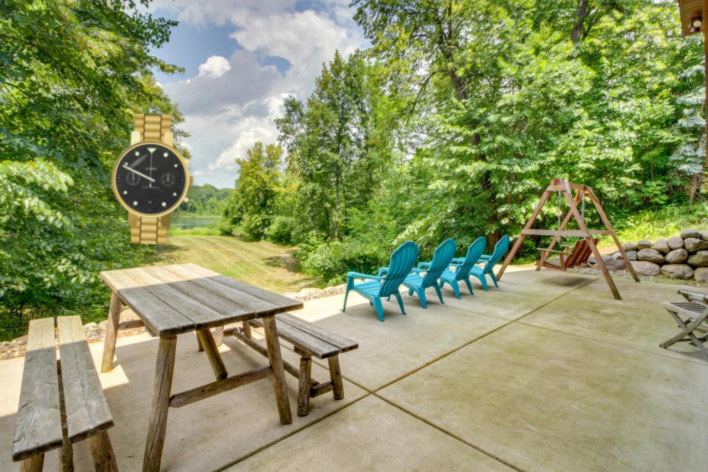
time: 9:49
